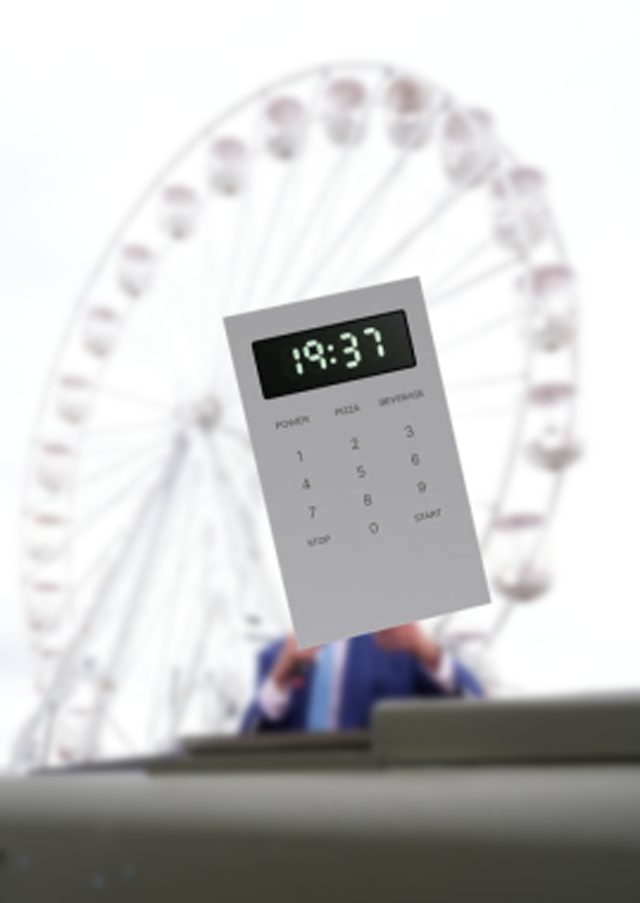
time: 19:37
